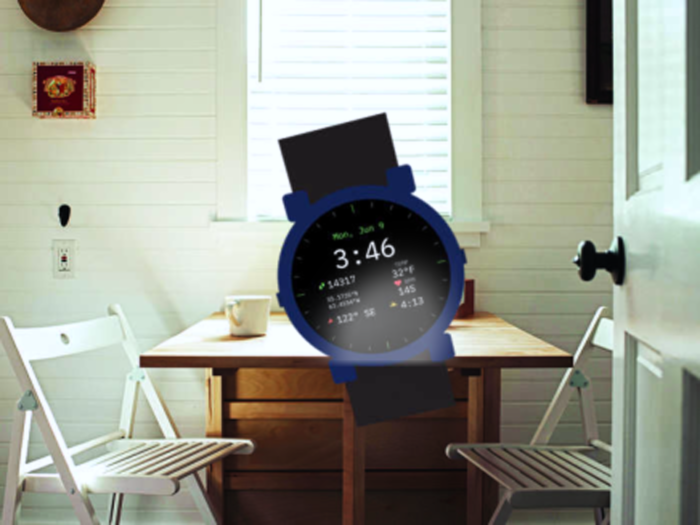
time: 3:46
